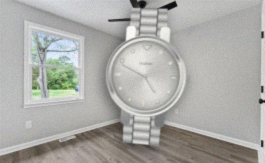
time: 4:49
